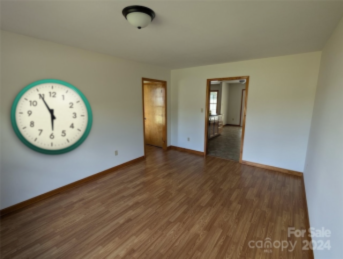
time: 5:55
